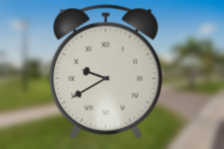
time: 9:40
